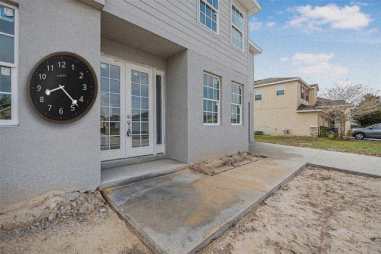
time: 8:23
